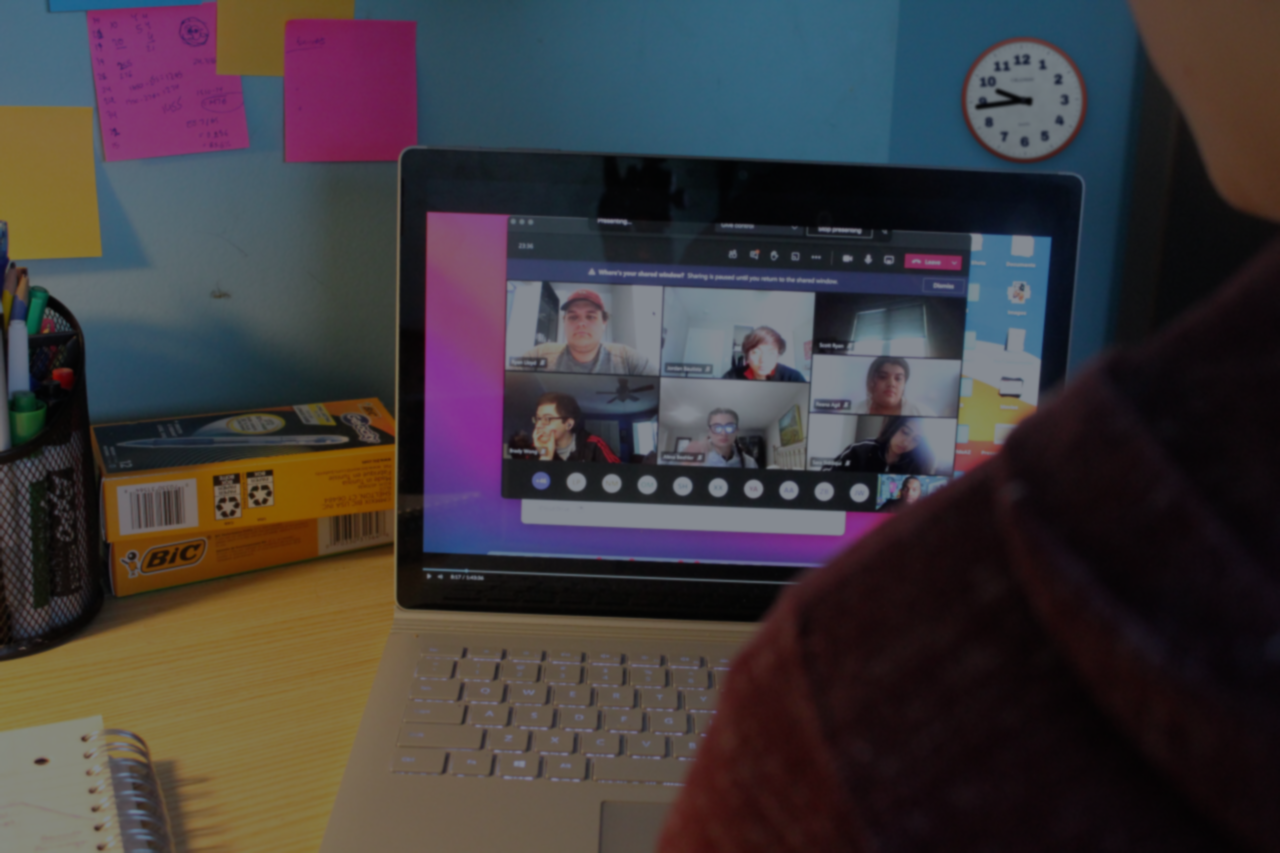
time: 9:44
